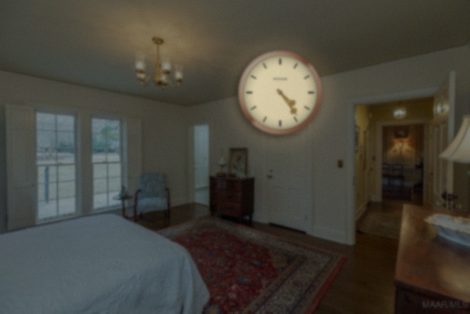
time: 4:24
